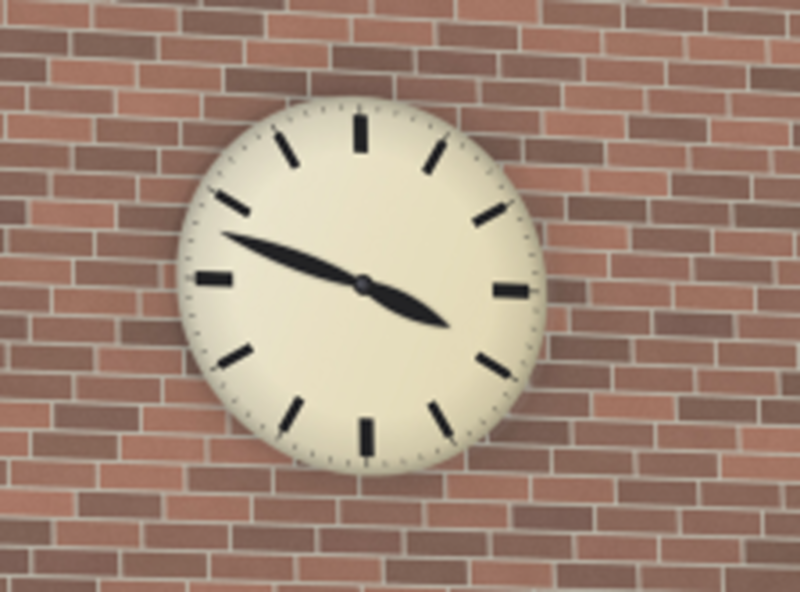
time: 3:48
